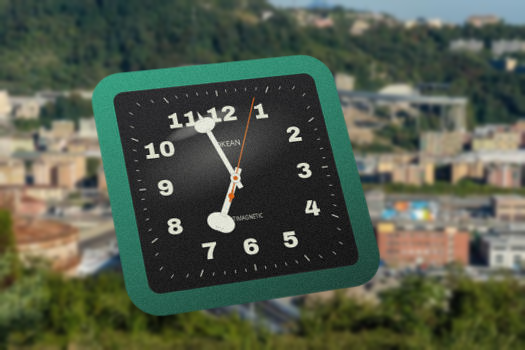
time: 6:57:04
